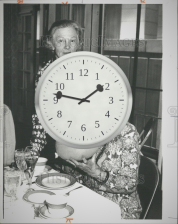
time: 1:47
